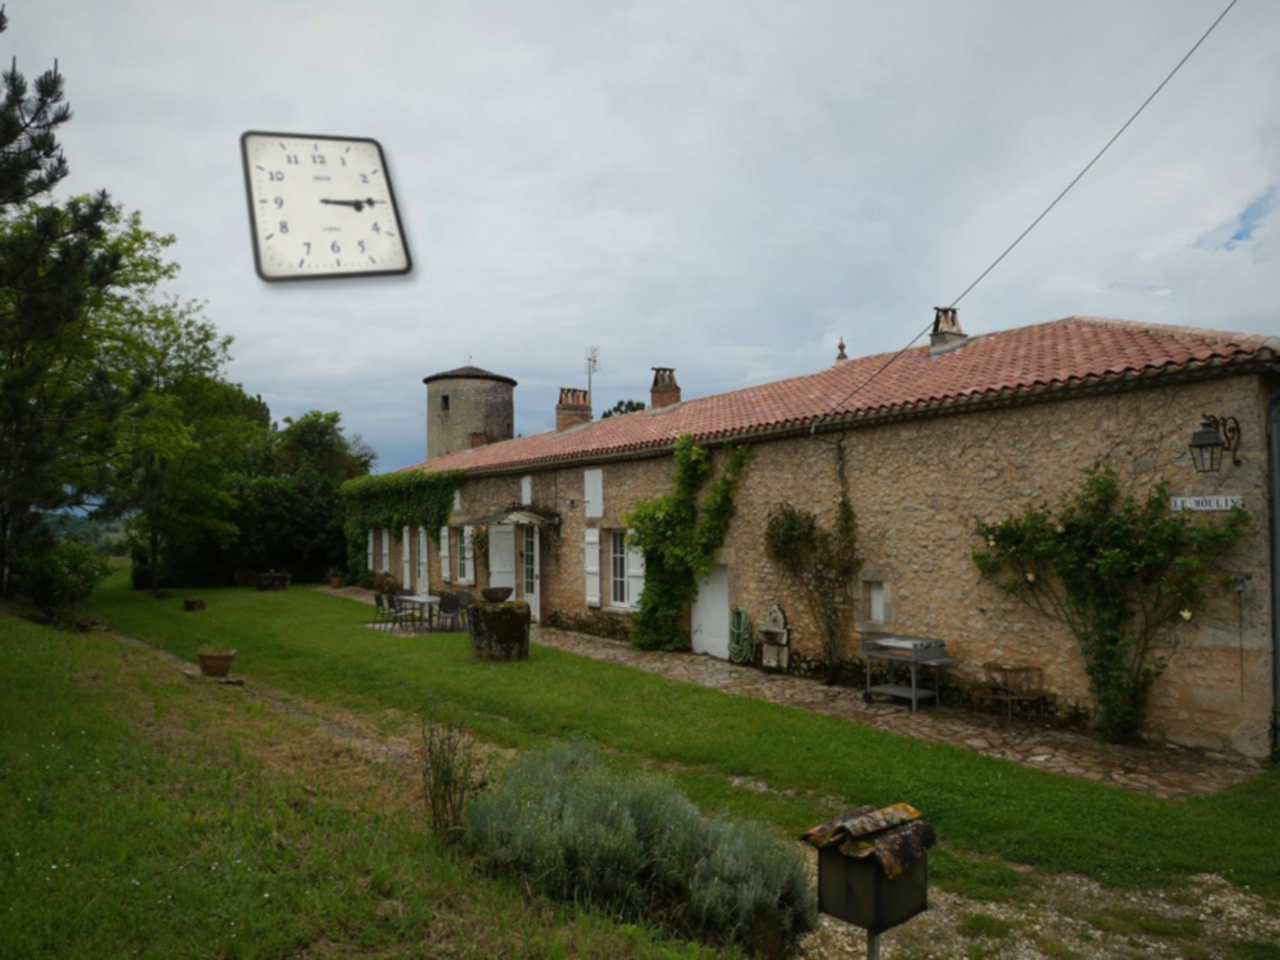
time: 3:15
